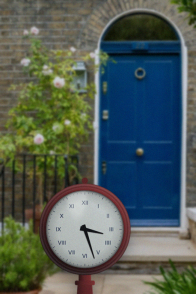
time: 3:27
